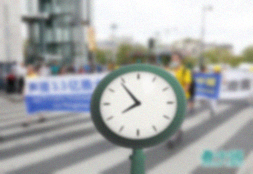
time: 7:54
